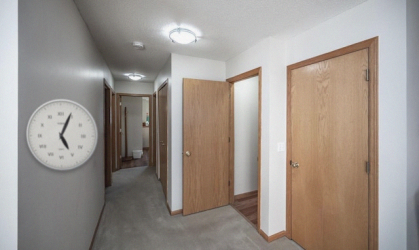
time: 5:04
